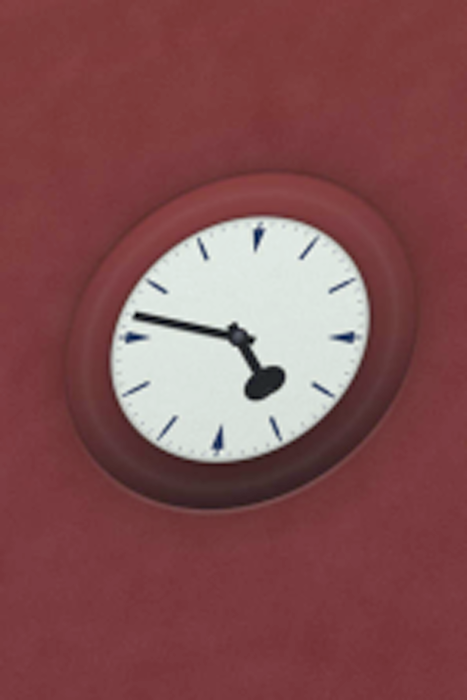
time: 4:47
